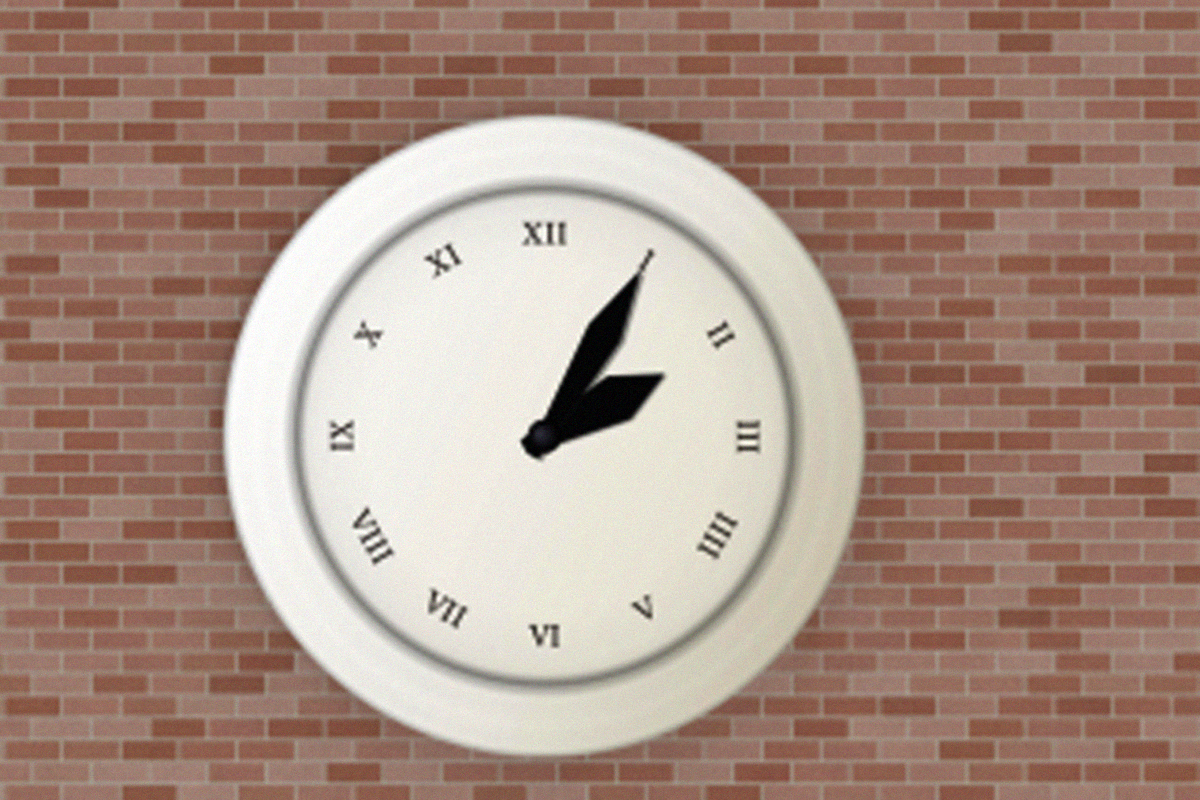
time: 2:05
